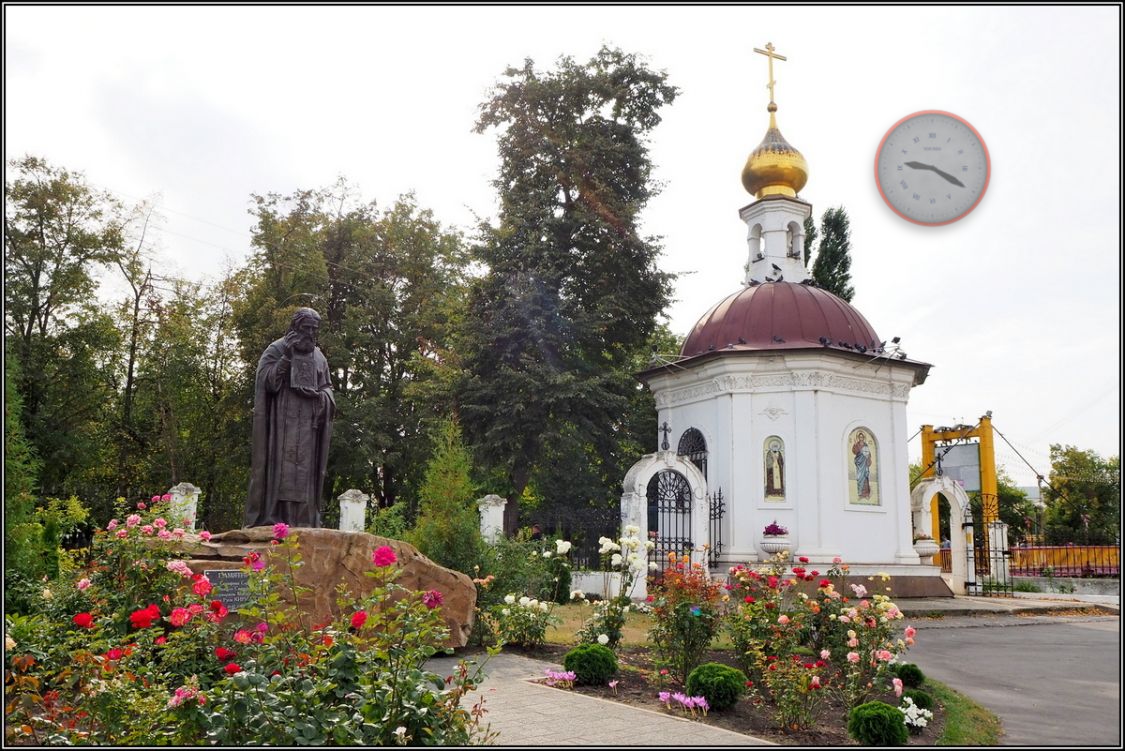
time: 9:20
